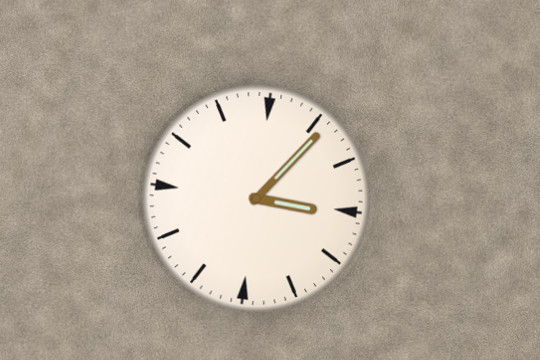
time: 3:06
